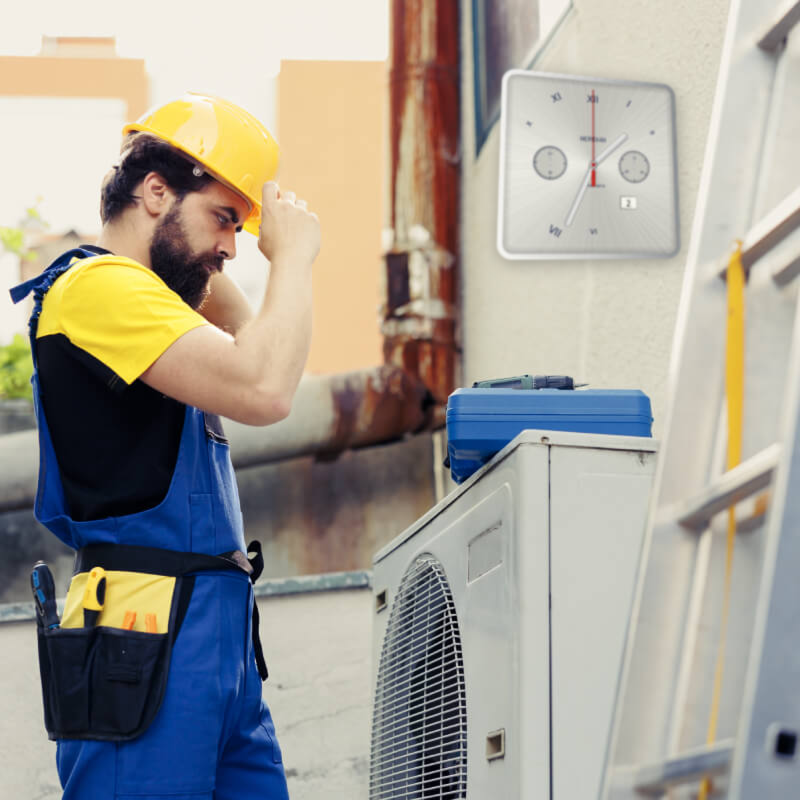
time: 1:34
